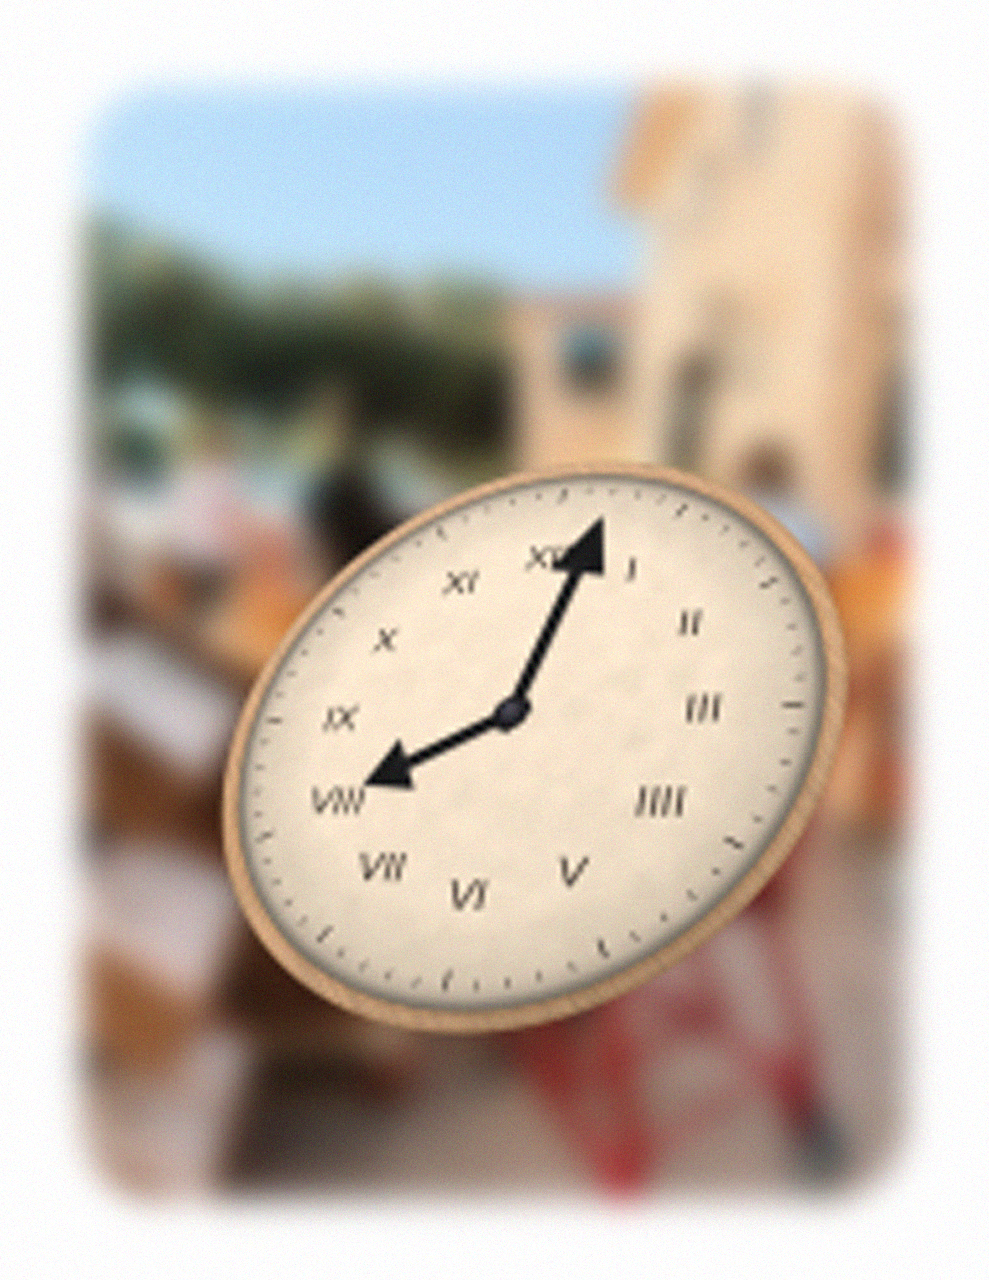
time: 8:02
